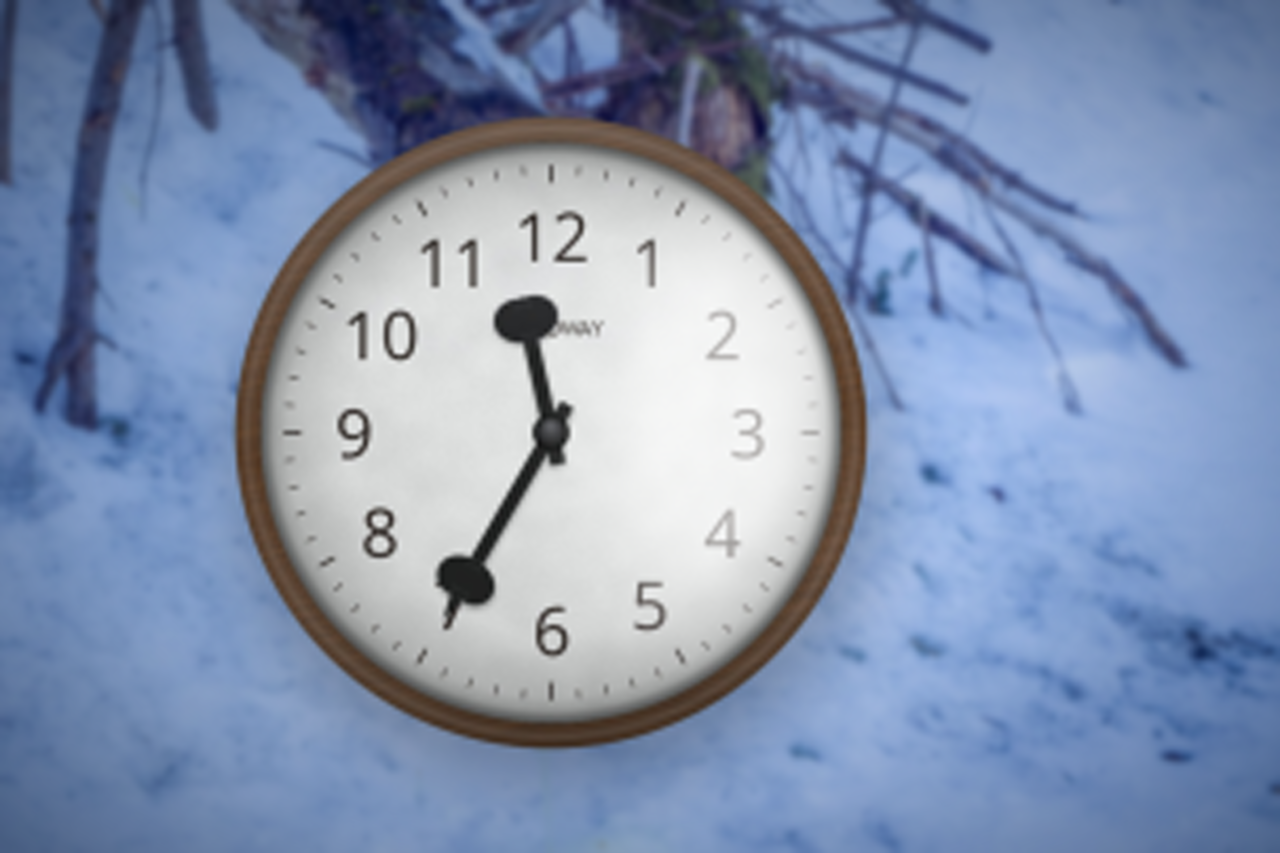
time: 11:35
